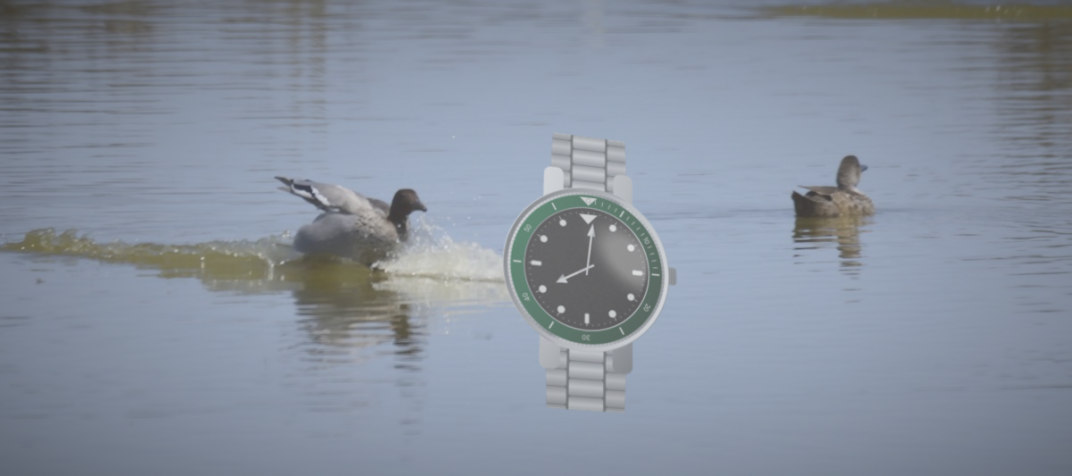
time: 8:01
